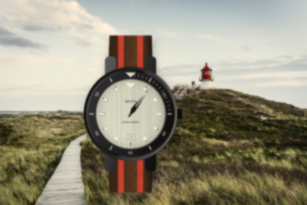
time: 1:06
